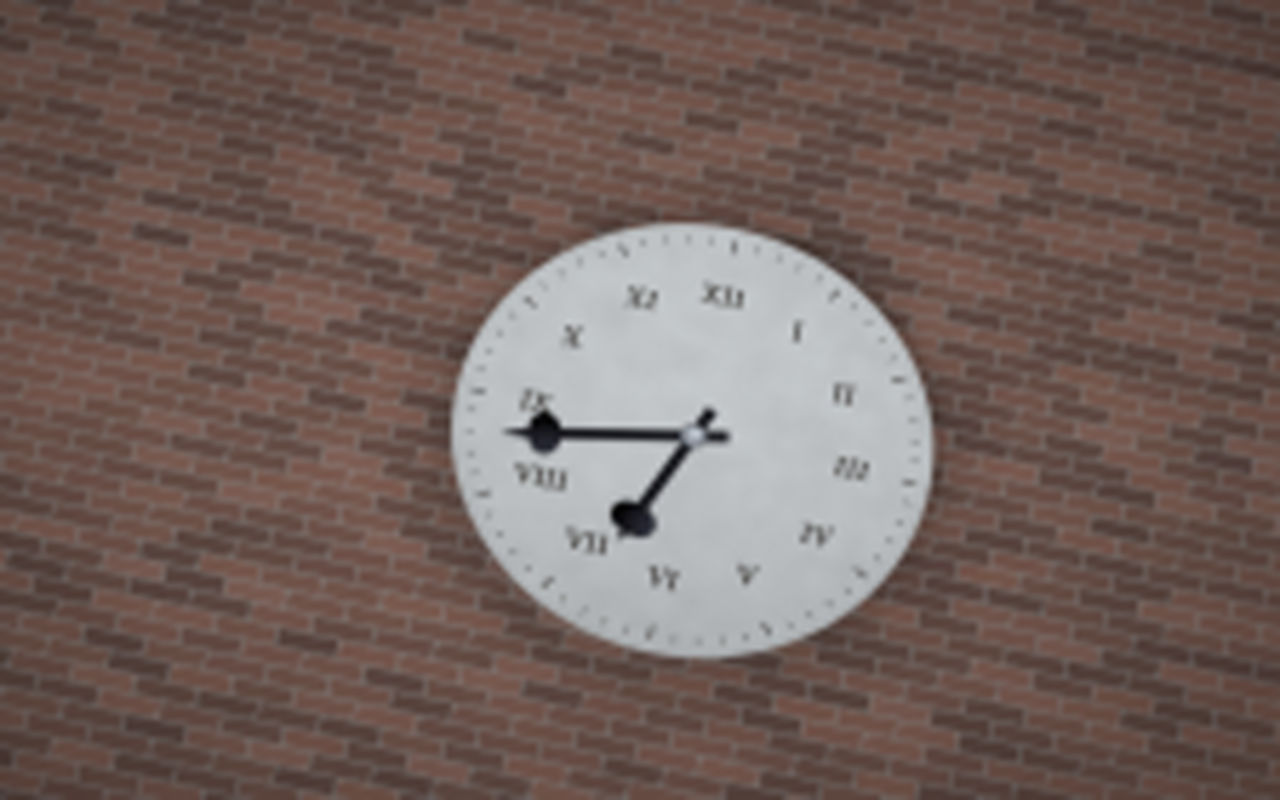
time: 6:43
